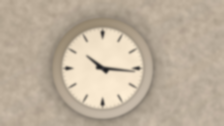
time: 10:16
